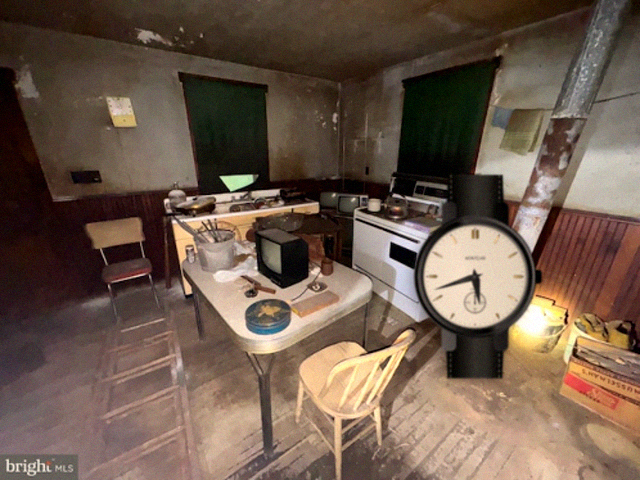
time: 5:42
